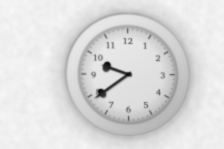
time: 9:39
